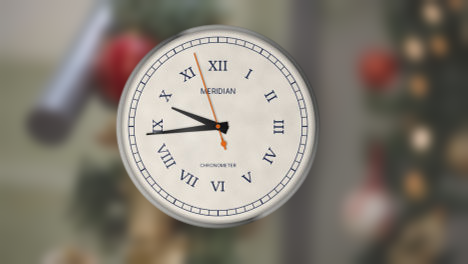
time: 9:43:57
